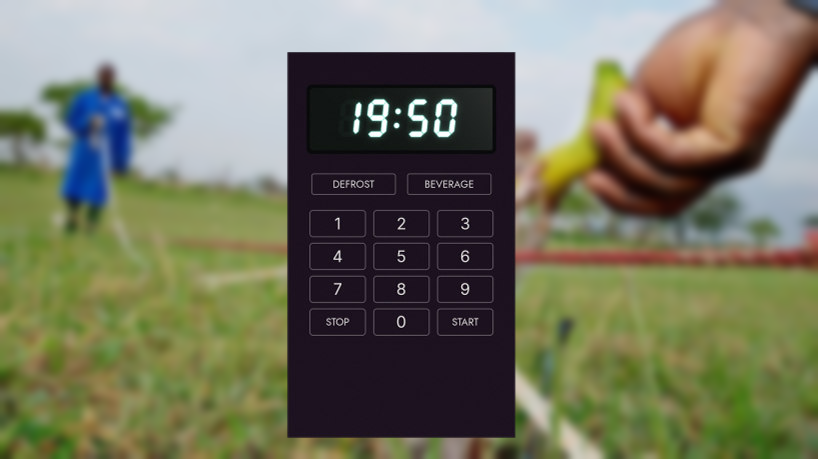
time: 19:50
